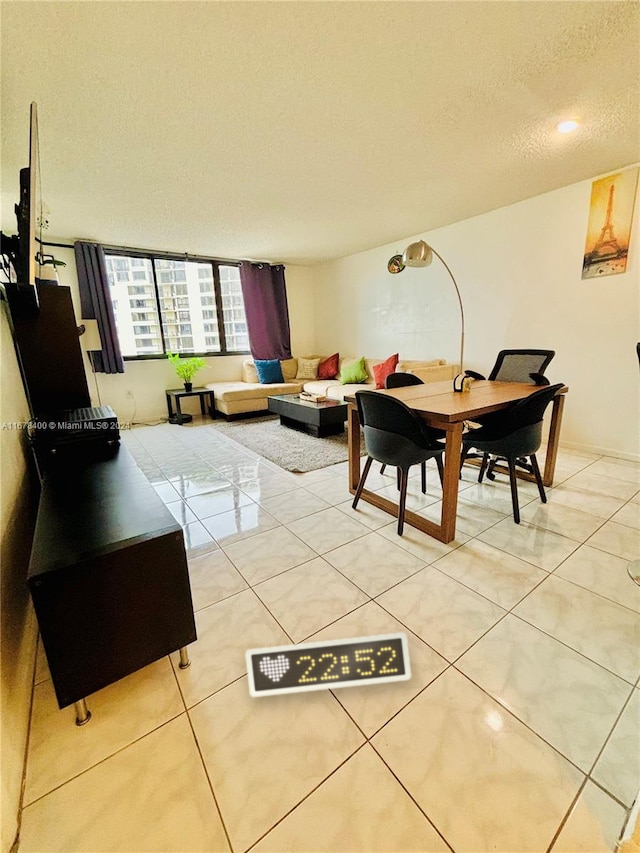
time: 22:52
